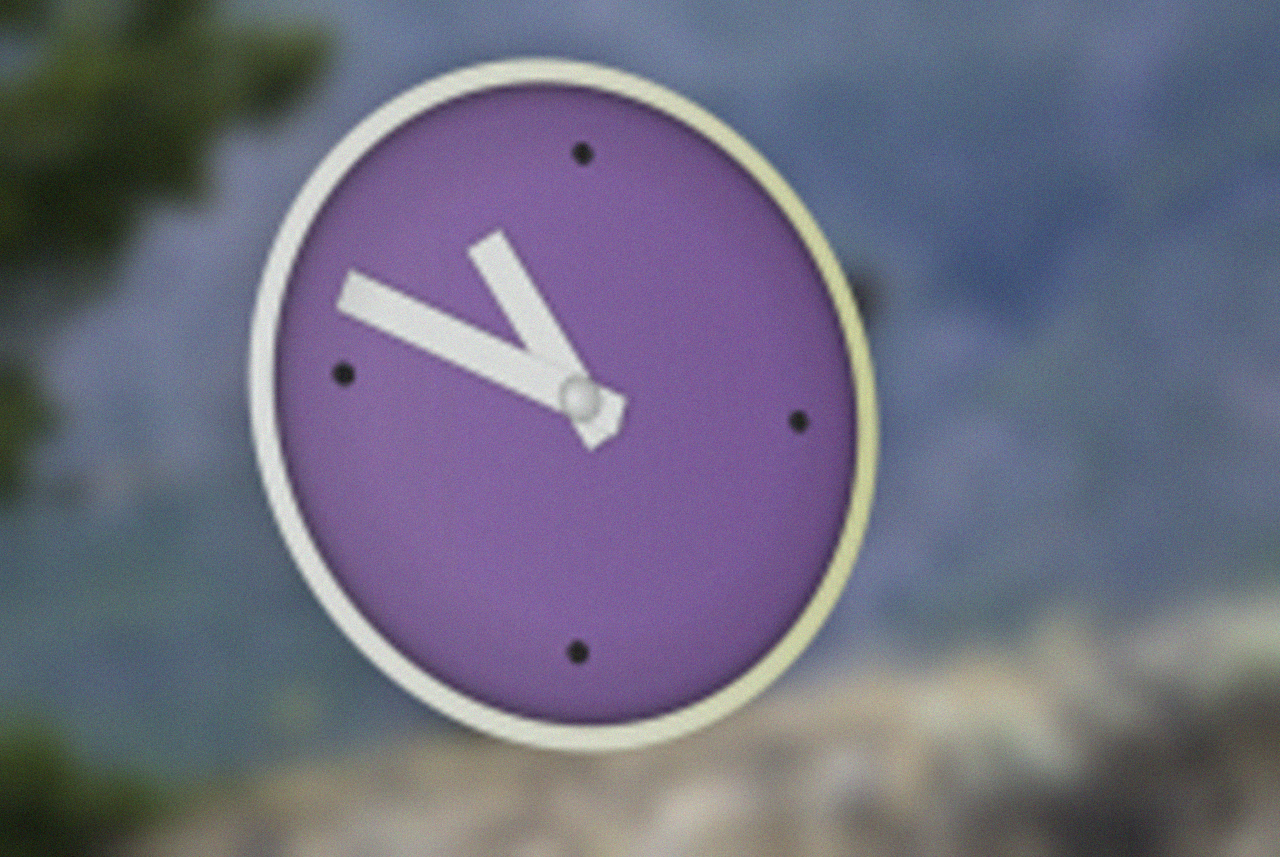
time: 10:48
